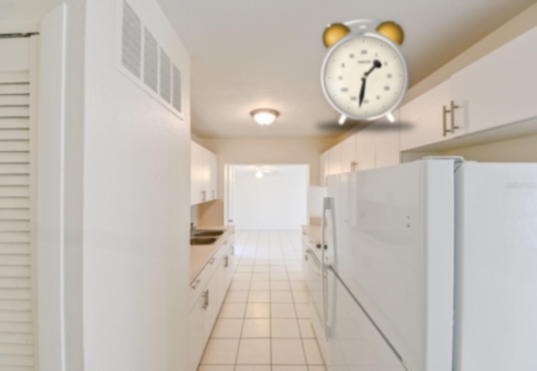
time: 1:32
